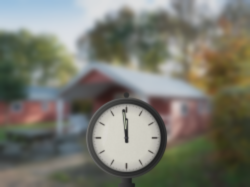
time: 11:59
